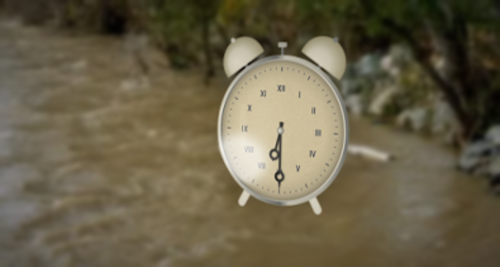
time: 6:30
